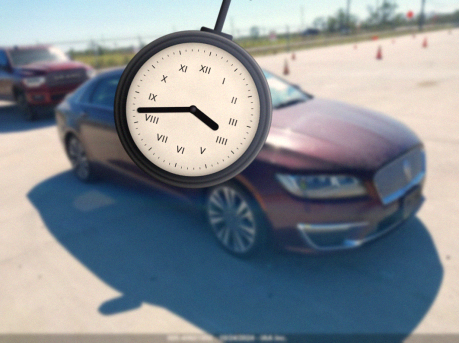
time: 3:42
